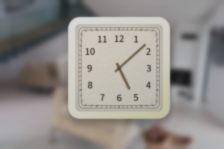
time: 5:08
